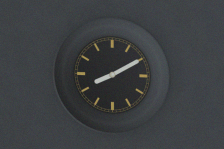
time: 8:10
